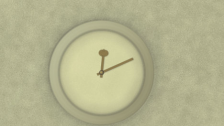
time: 12:11
